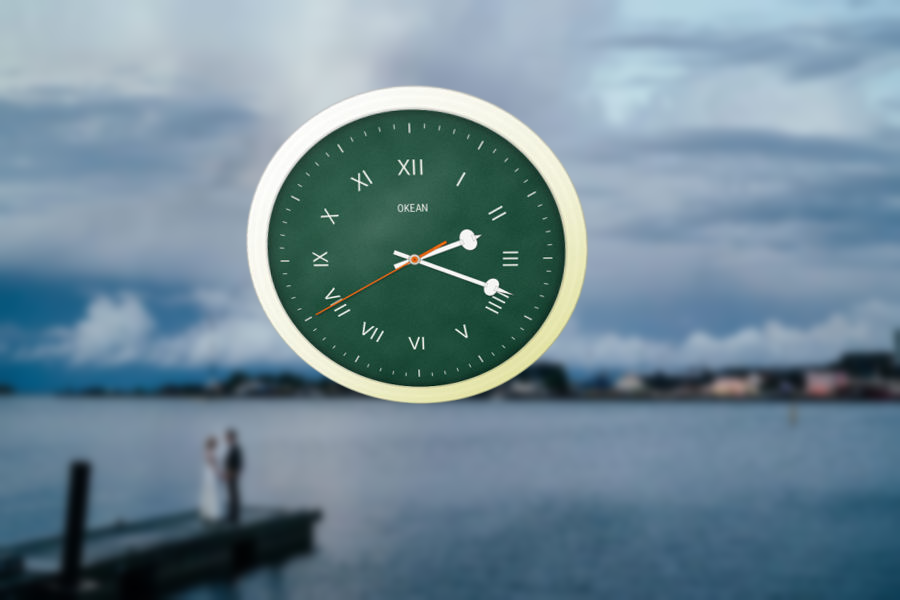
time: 2:18:40
